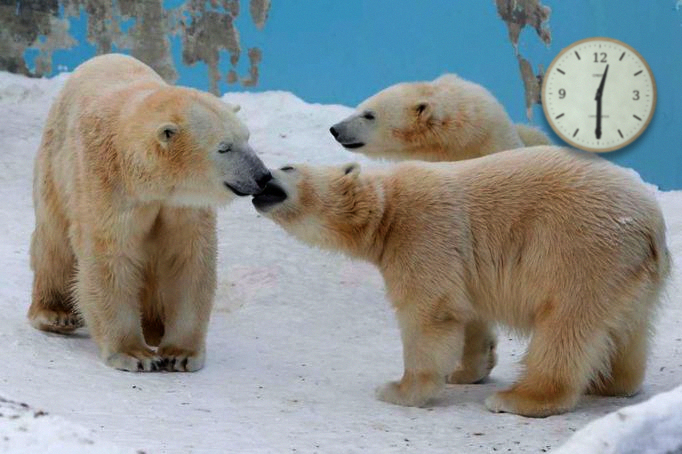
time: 12:30
